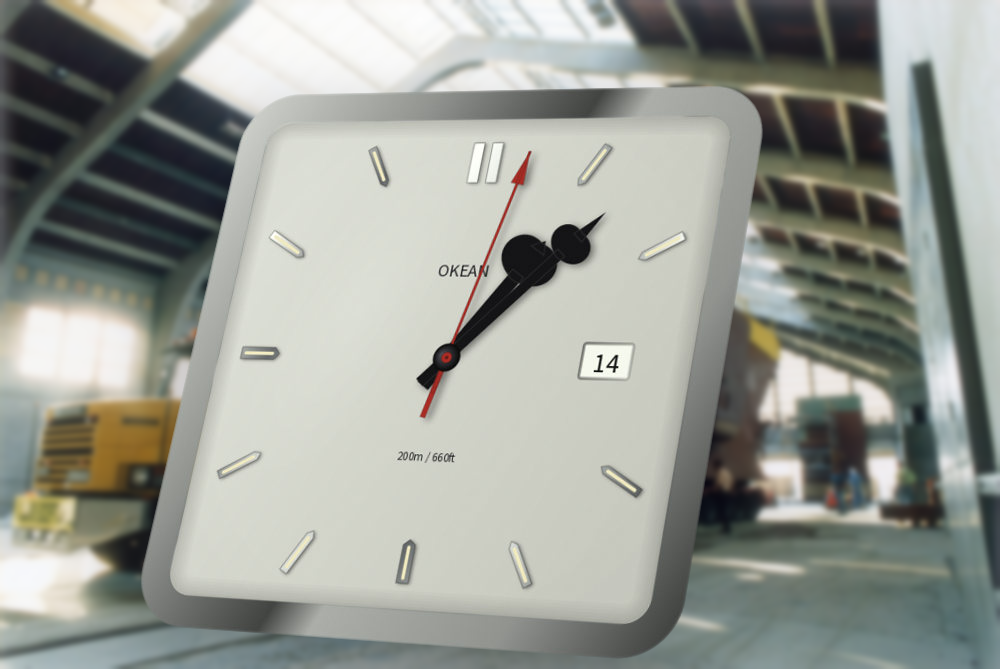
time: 1:07:02
